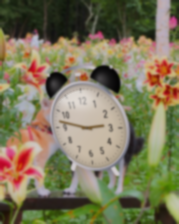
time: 2:47
